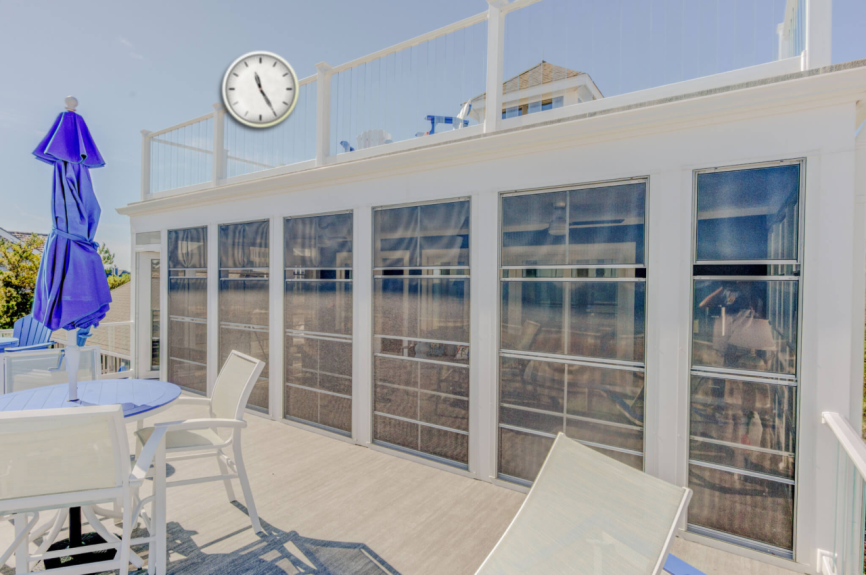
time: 11:25
